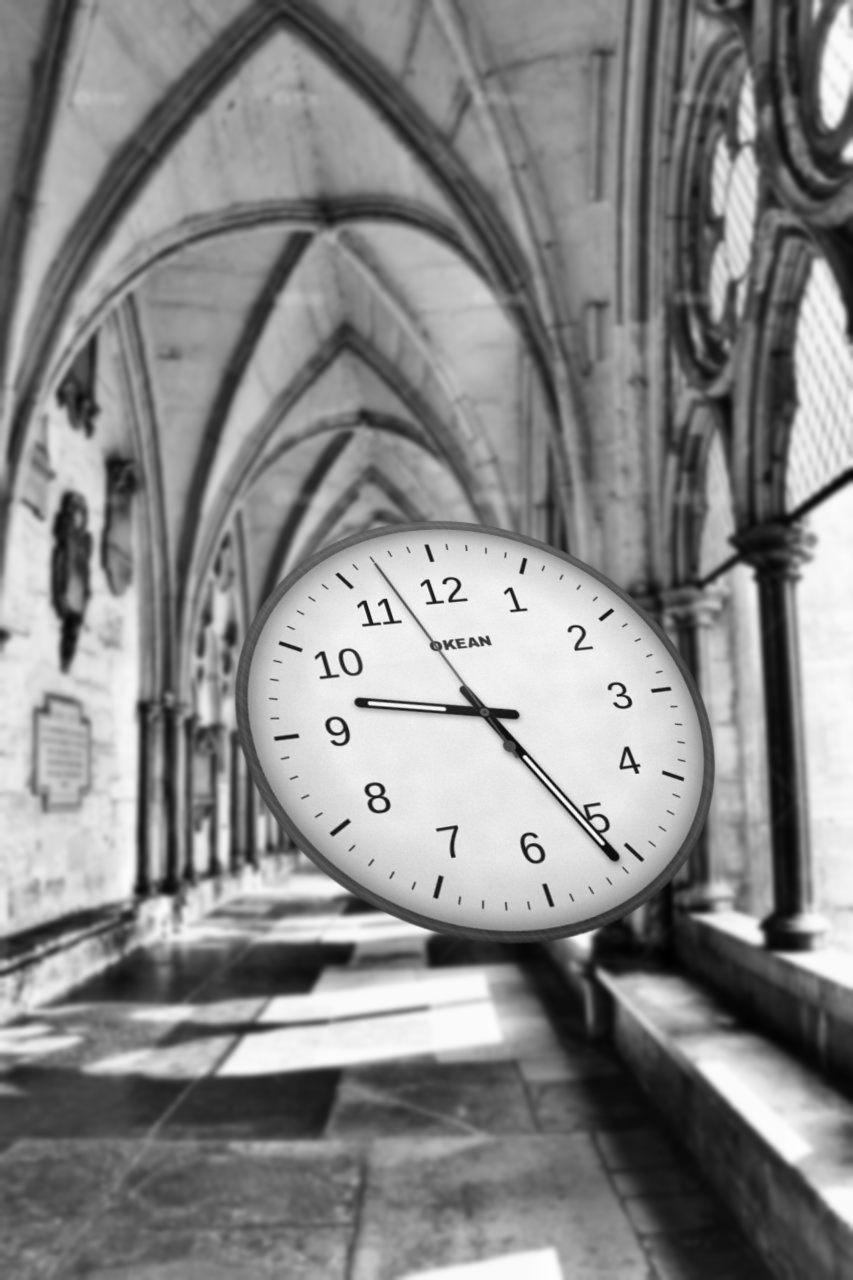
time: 9:25:57
